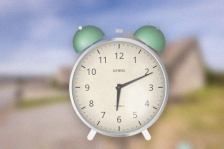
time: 6:11
